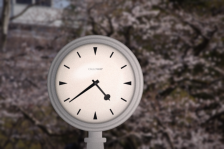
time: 4:39
